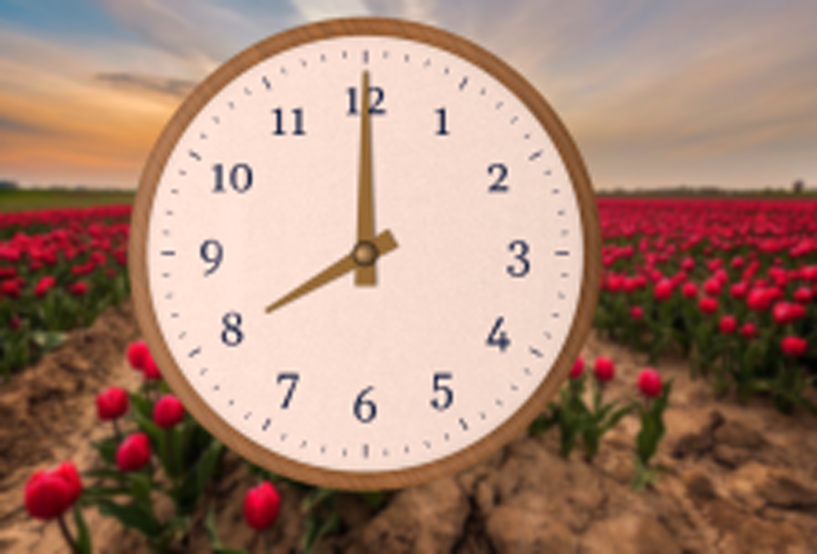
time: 8:00
